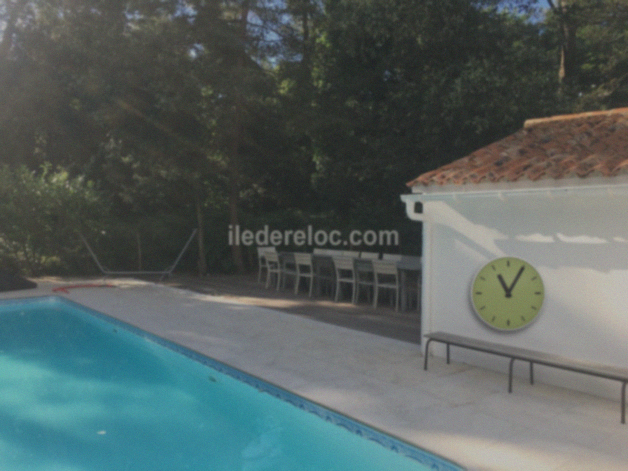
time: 11:05
